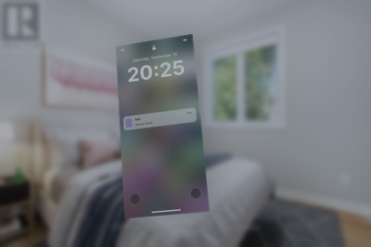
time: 20:25
